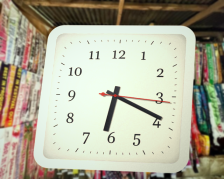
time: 6:19:16
